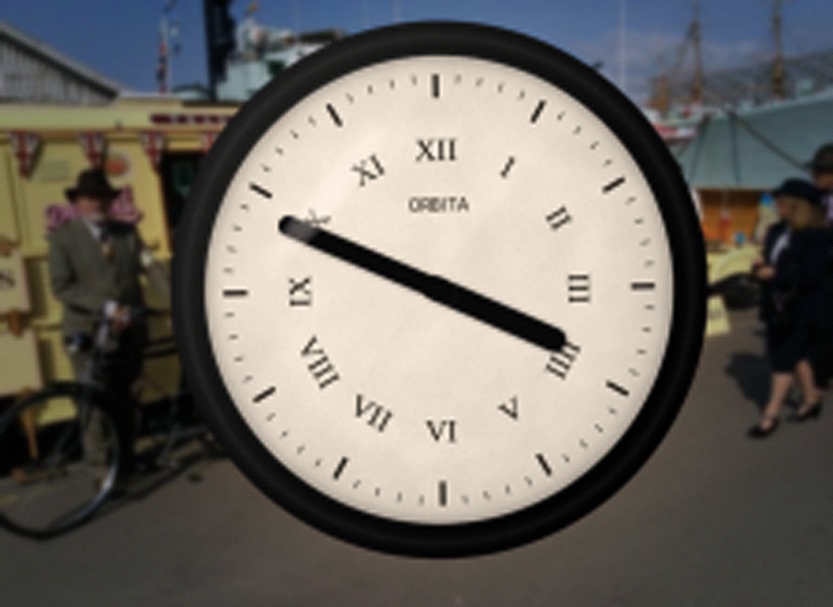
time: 3:49
